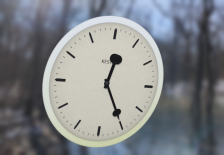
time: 12:25
